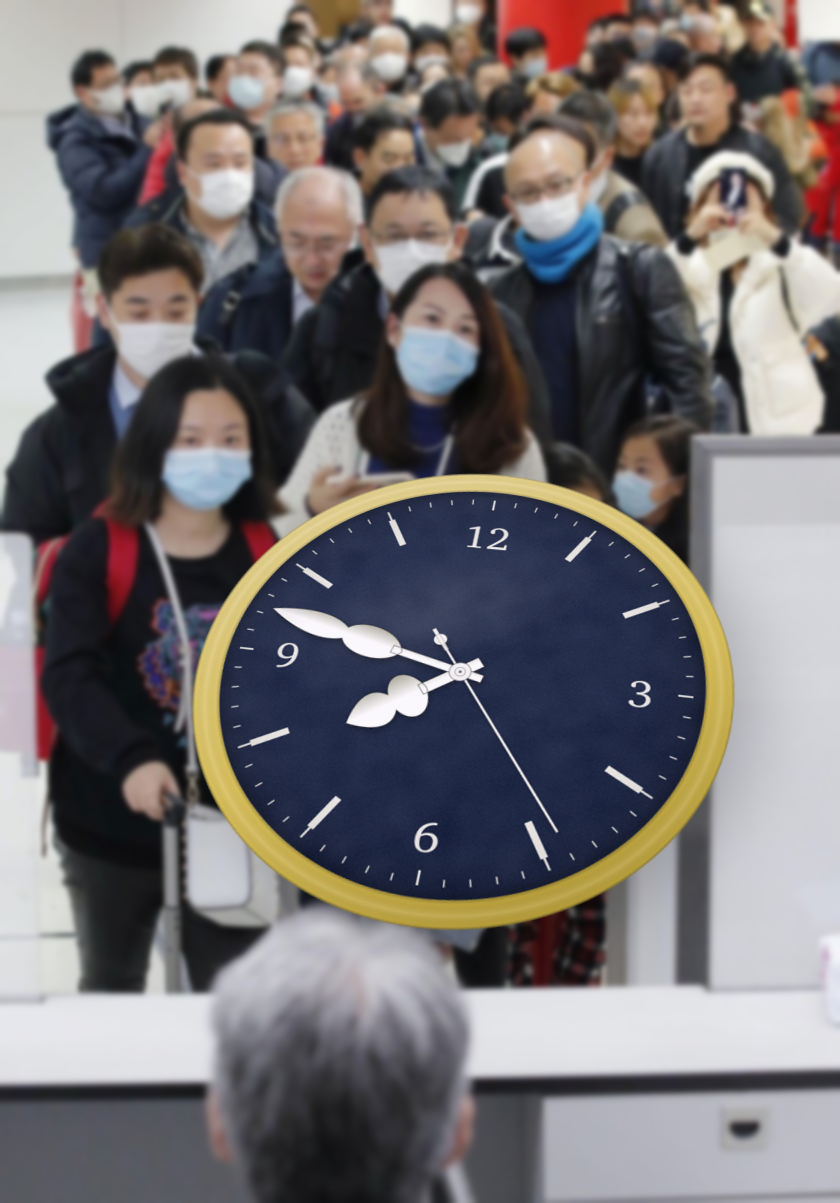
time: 7:47:24
